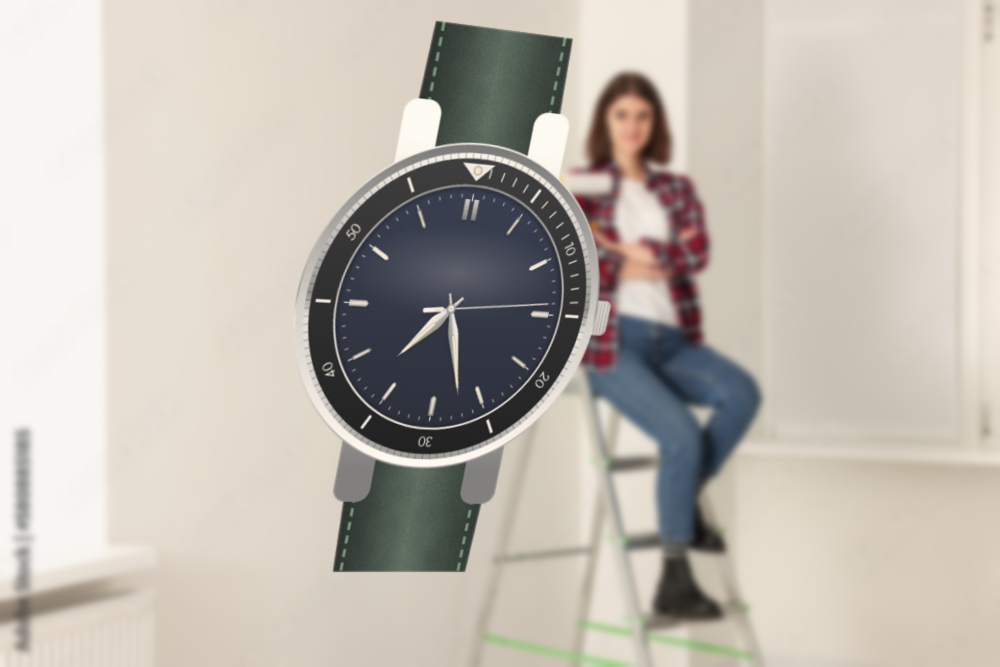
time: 7:27:14
